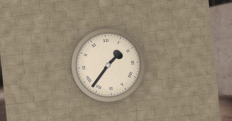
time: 1:37
